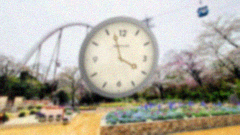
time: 3:57
